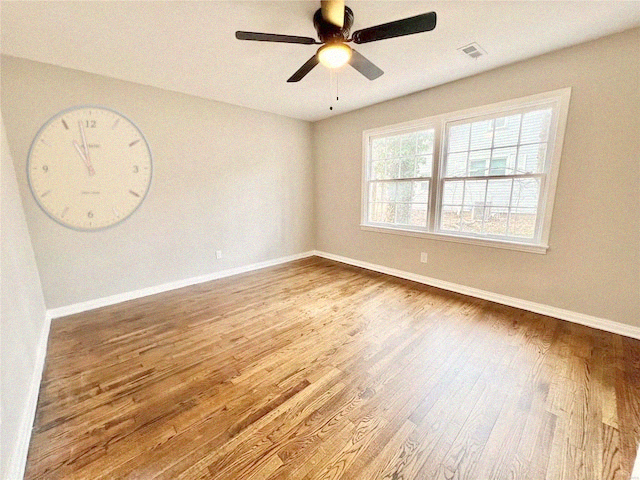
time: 10:58
